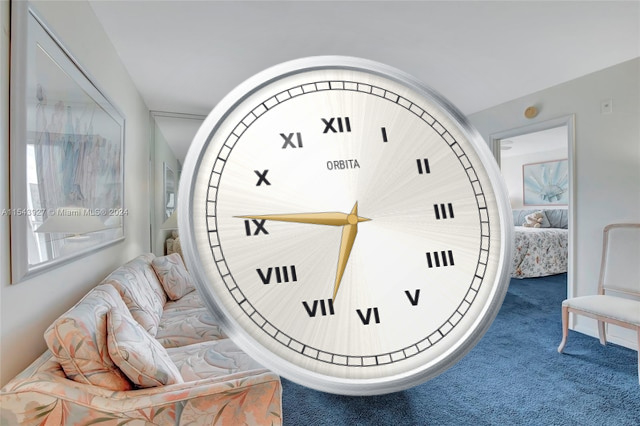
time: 6:46
